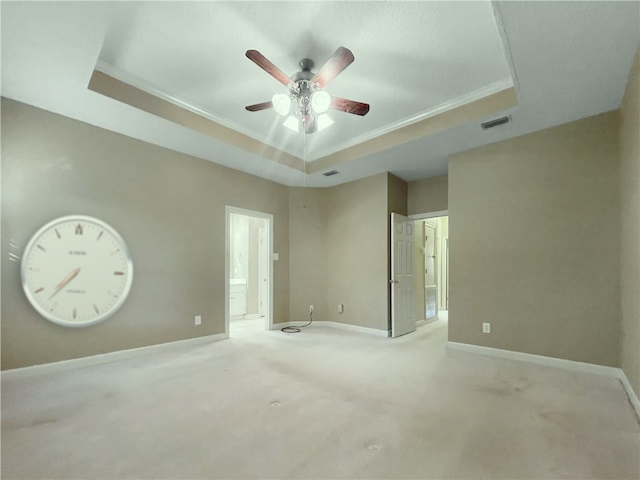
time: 7:37
